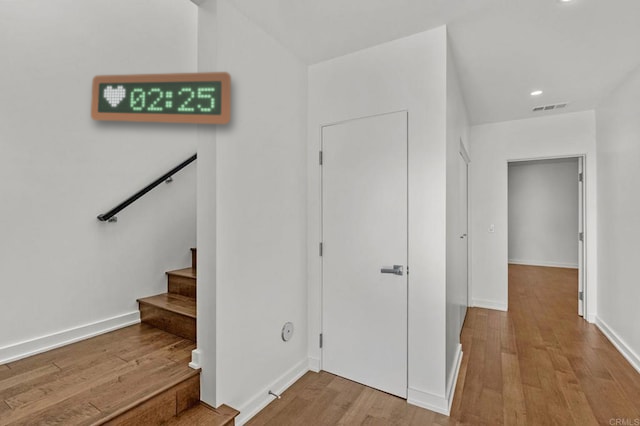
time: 2:25
